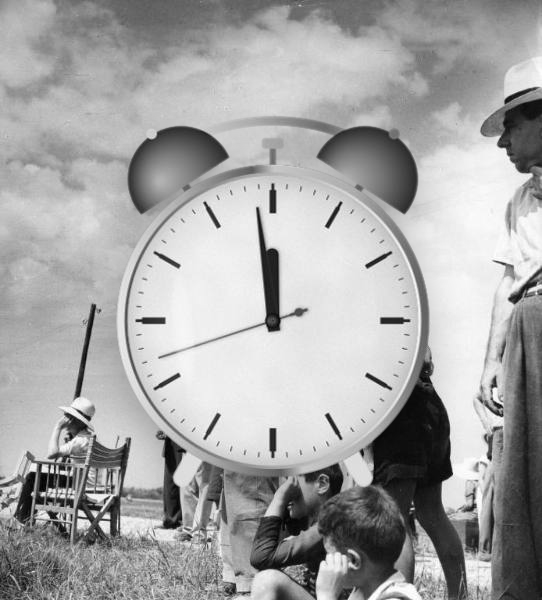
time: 11:58:42
